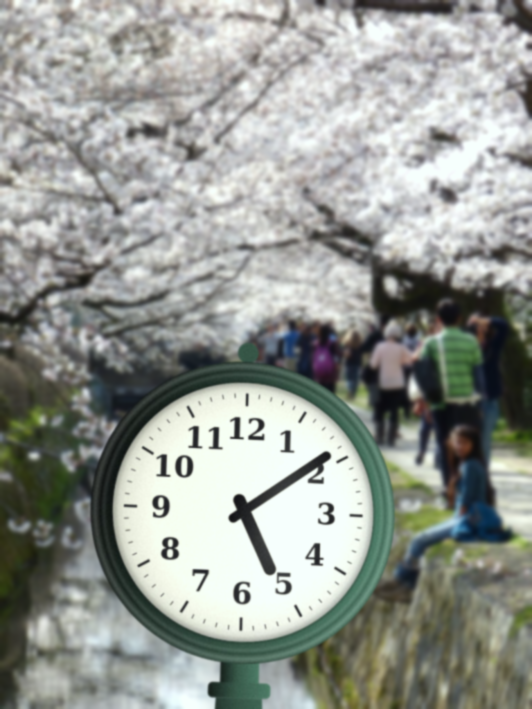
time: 5:09
